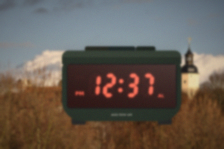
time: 12:37
